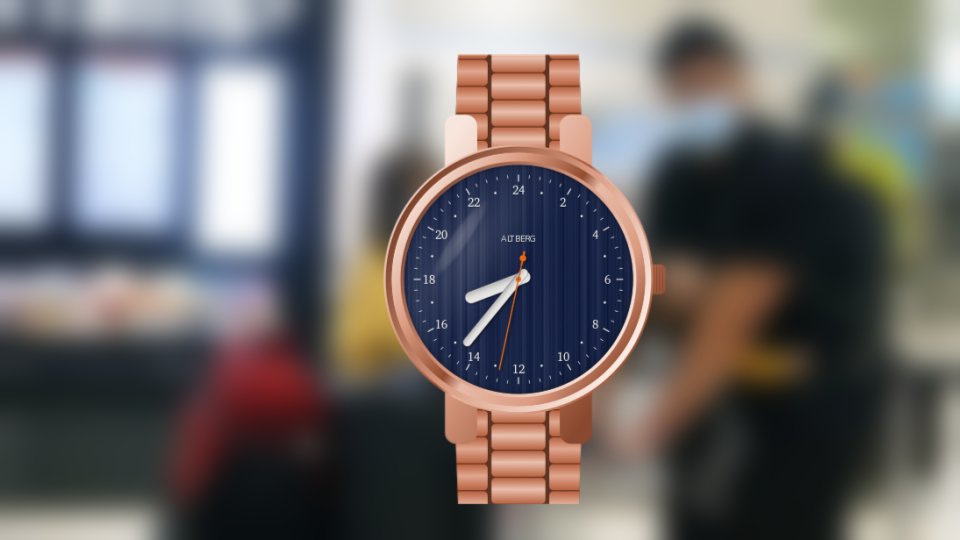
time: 16:36:32
